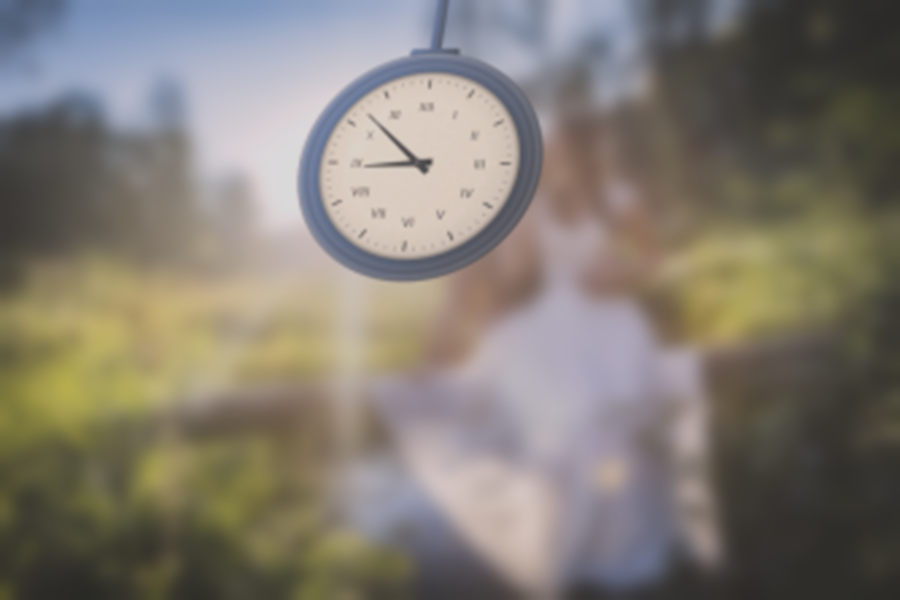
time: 8:52
